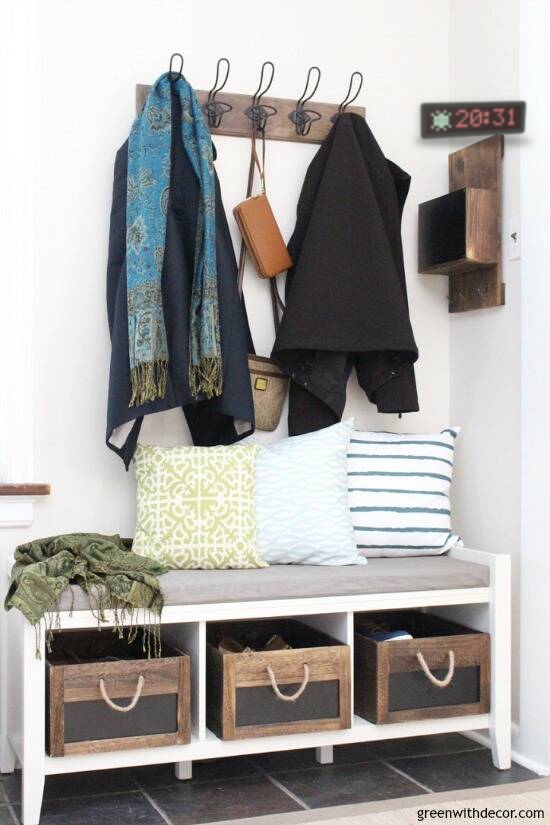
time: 20:31
